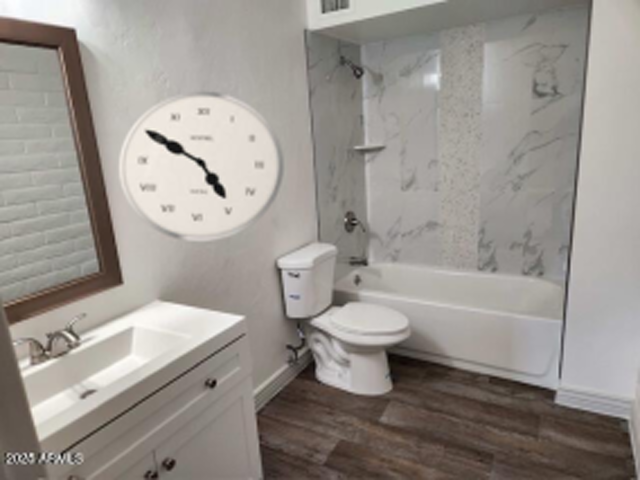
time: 4:50
